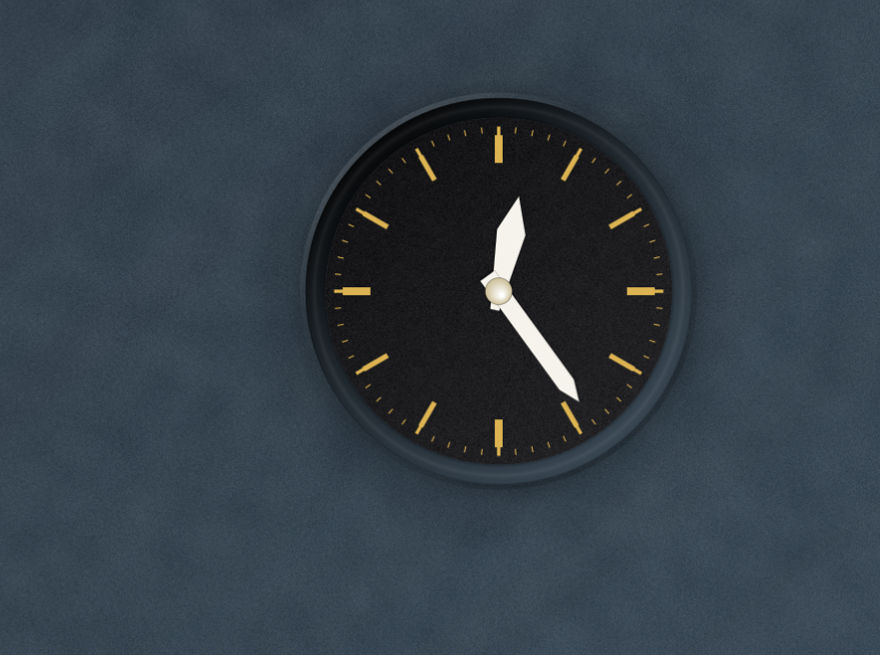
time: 12:24
